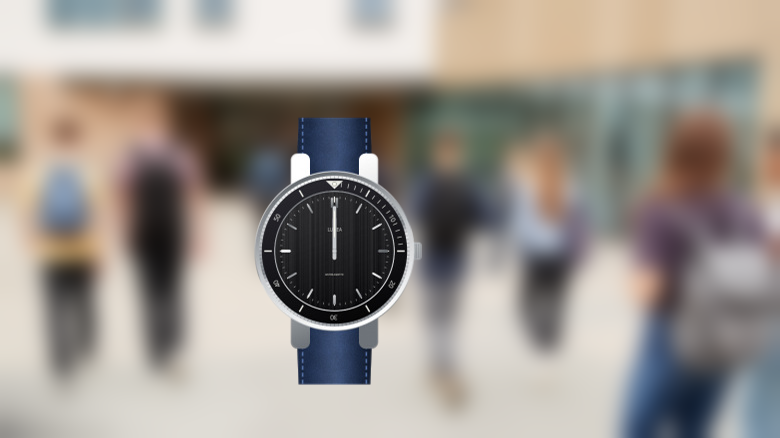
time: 12:00
